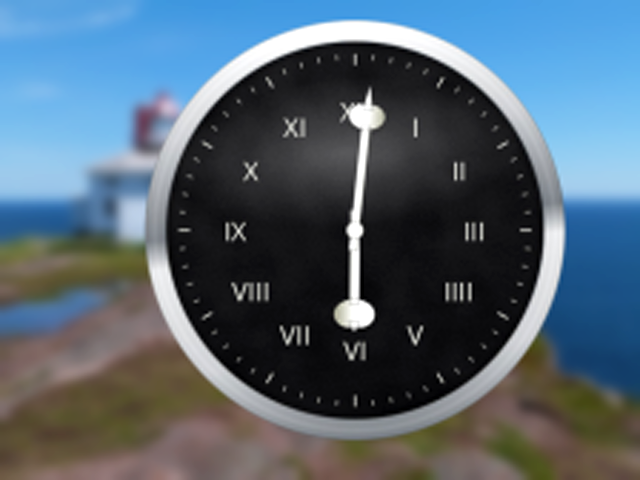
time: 6:01
